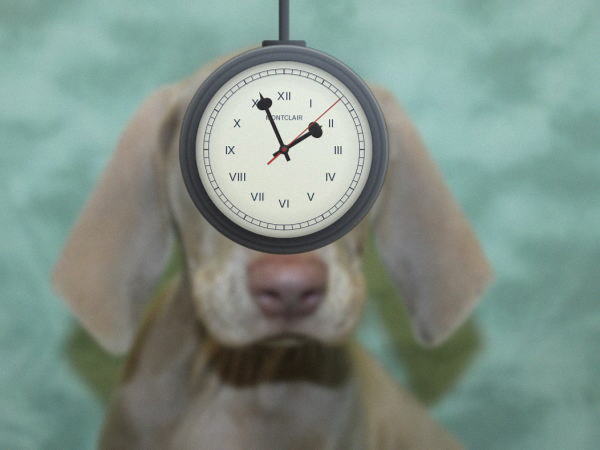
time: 1:56:08
